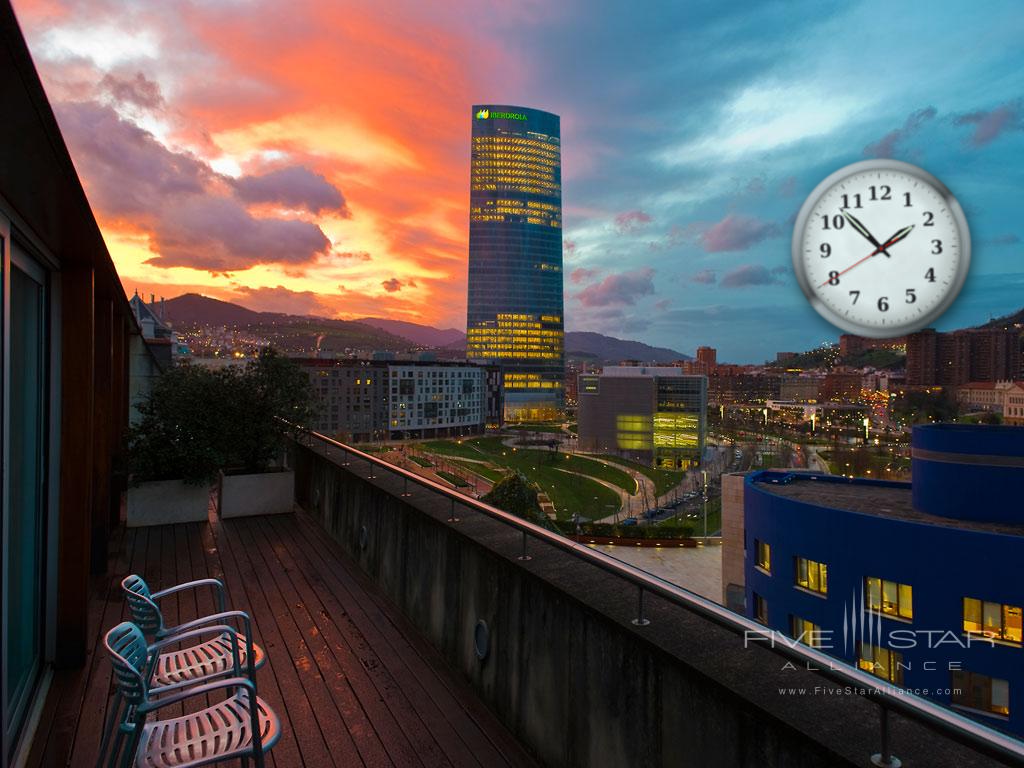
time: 1:52:40
